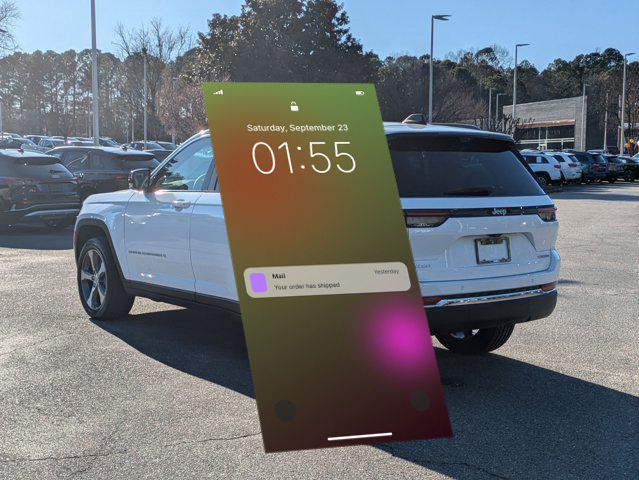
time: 1:55
